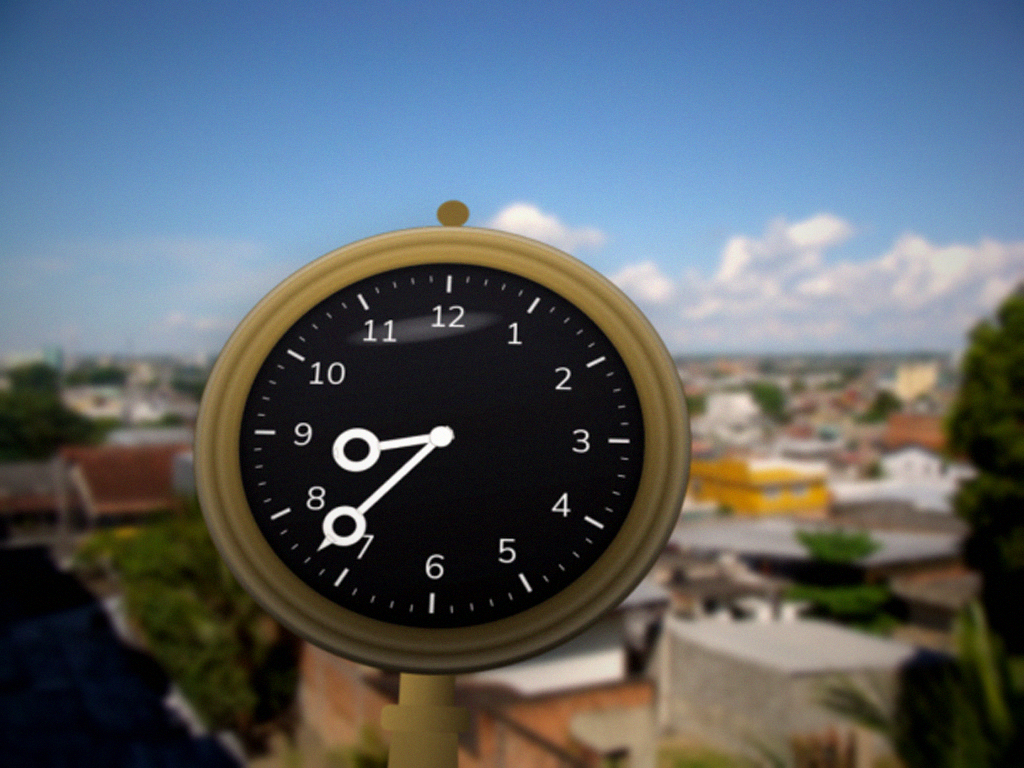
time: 8:37
